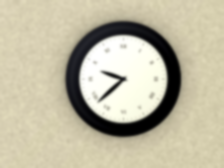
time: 9:38
